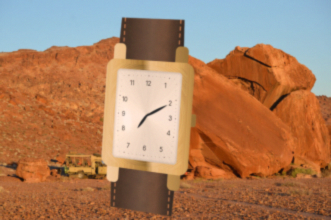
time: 7:10
